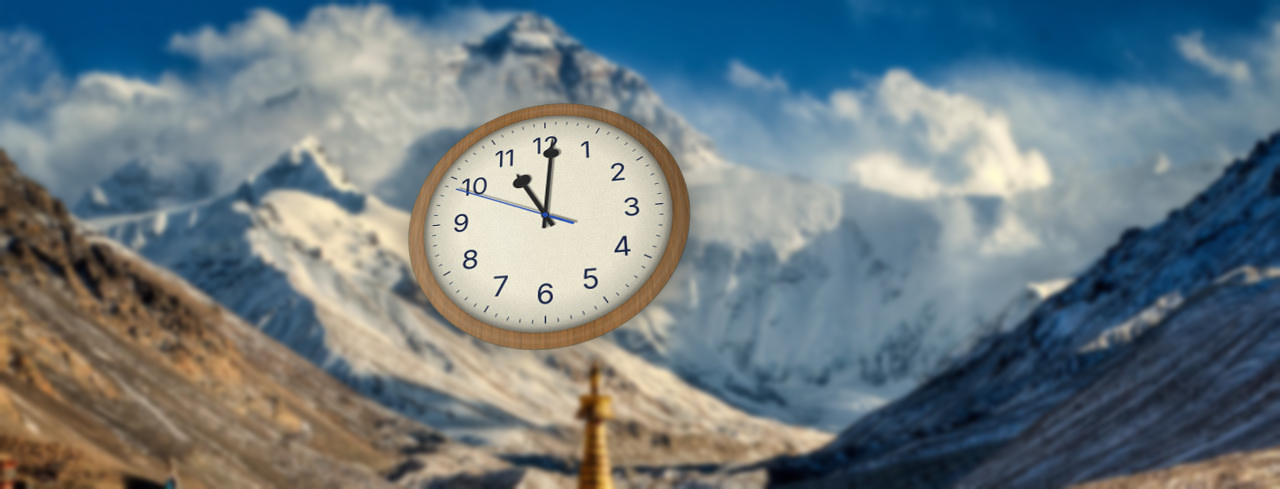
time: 11:00:49
